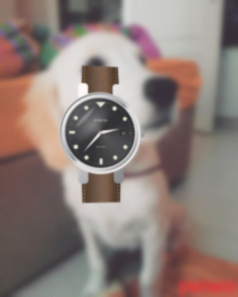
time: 2:37
